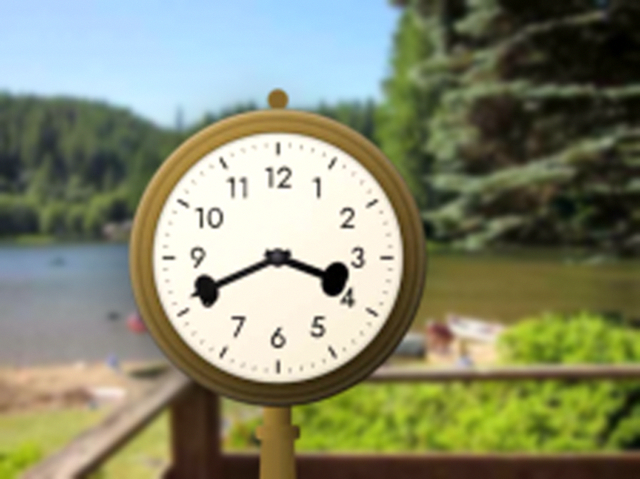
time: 3:41
